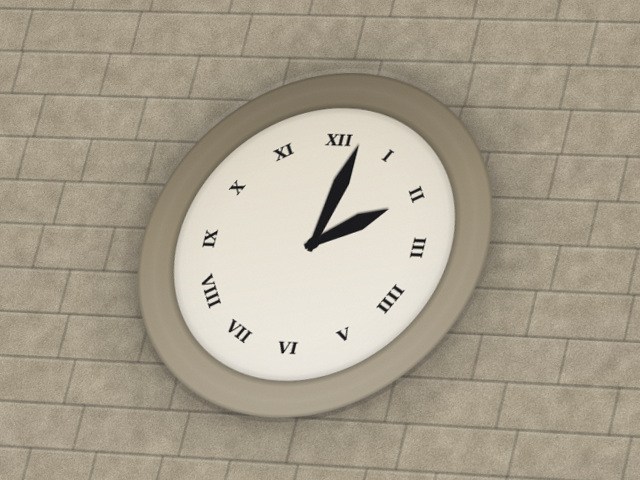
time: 2:02
